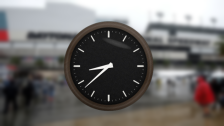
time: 8:38
